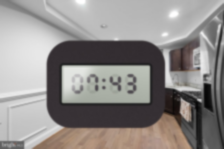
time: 7:43
